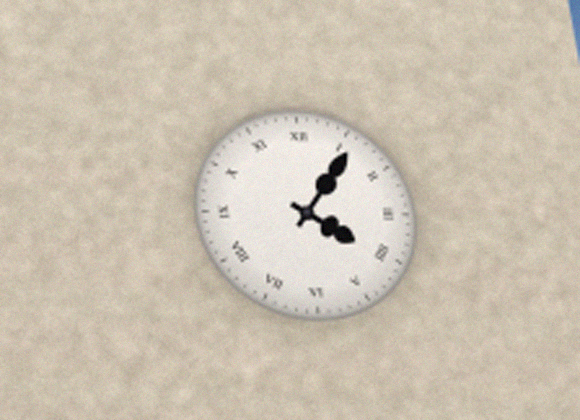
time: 4:06
